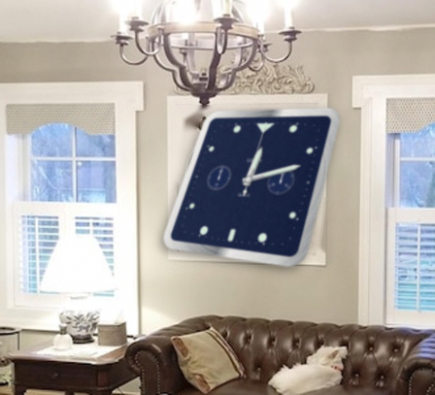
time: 12:12
